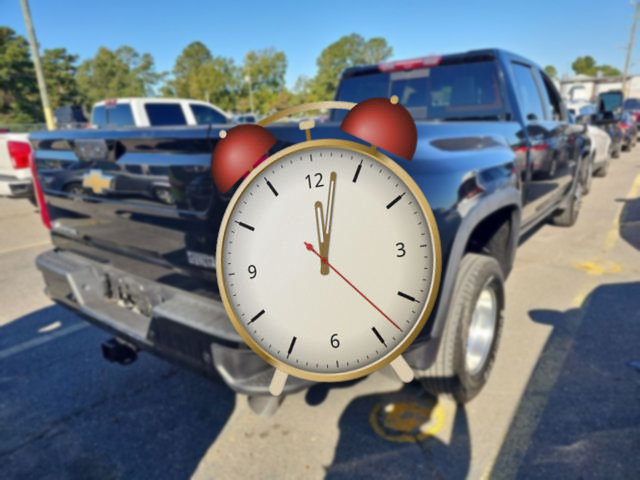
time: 12:02:23
